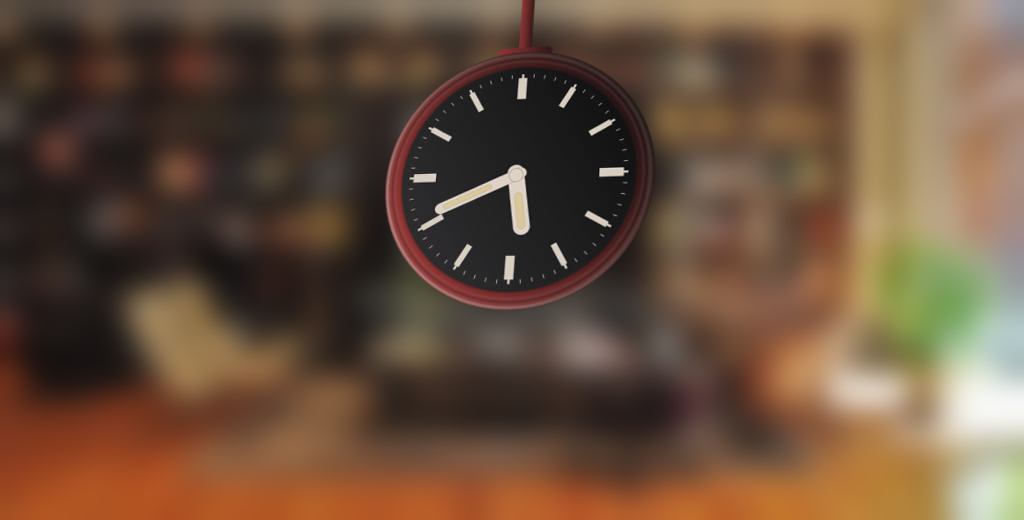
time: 5:41
